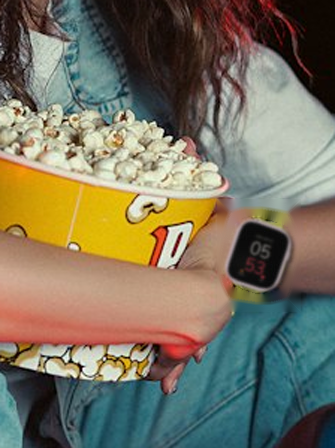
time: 5:53
